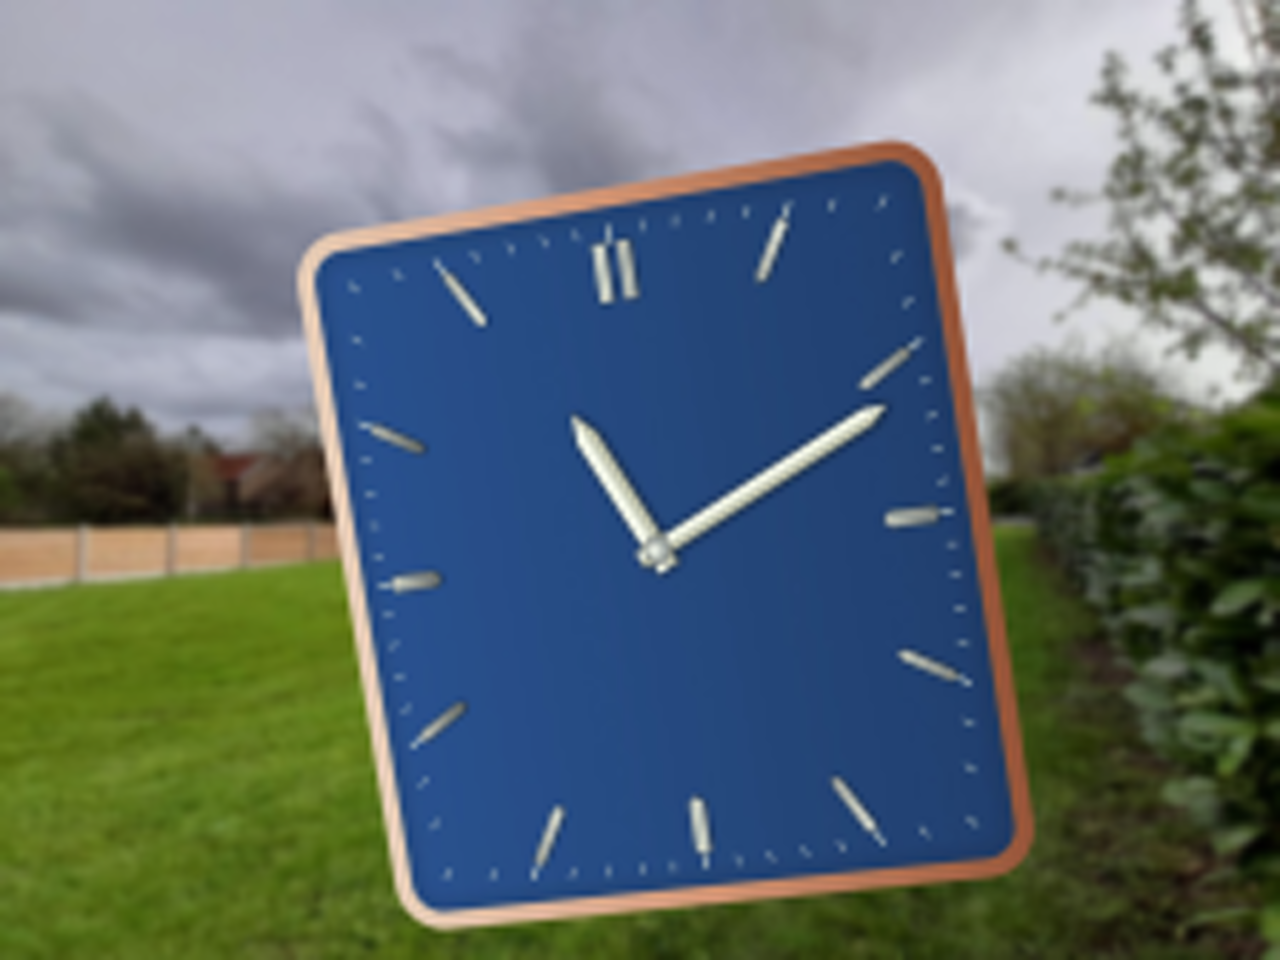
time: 11:11
